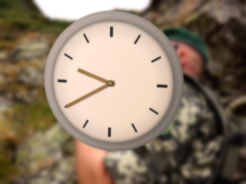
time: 9:40
